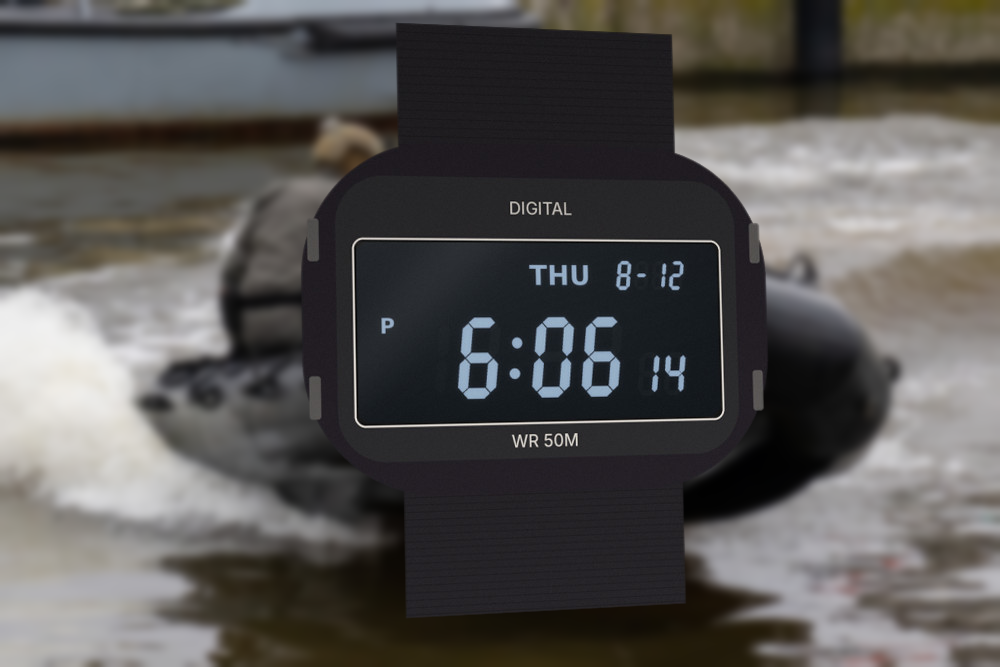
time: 6:06:14
